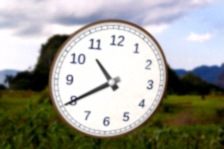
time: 10:40
